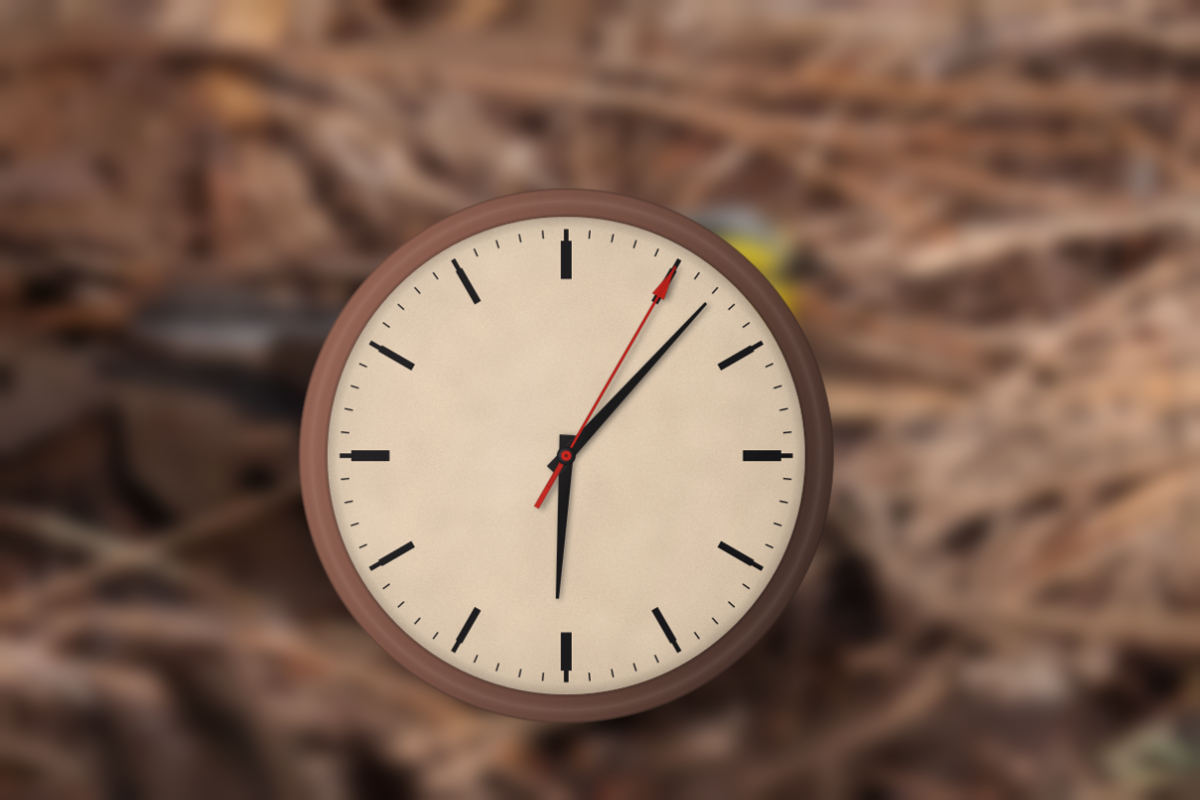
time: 6:07:05
